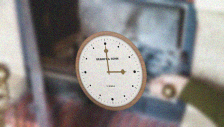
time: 3:00
